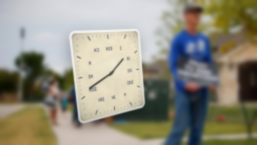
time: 1:41
